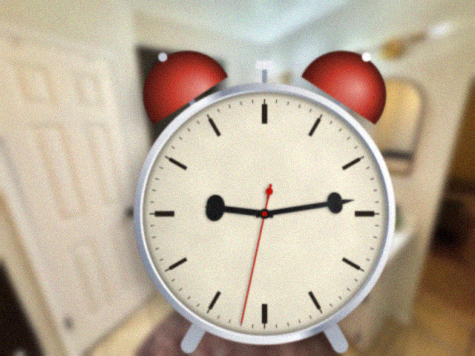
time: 9:13:32
